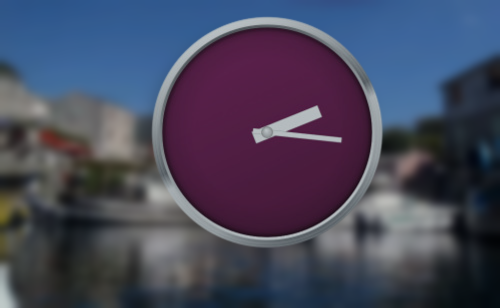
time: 2:16
